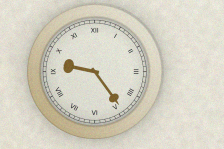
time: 9:24
